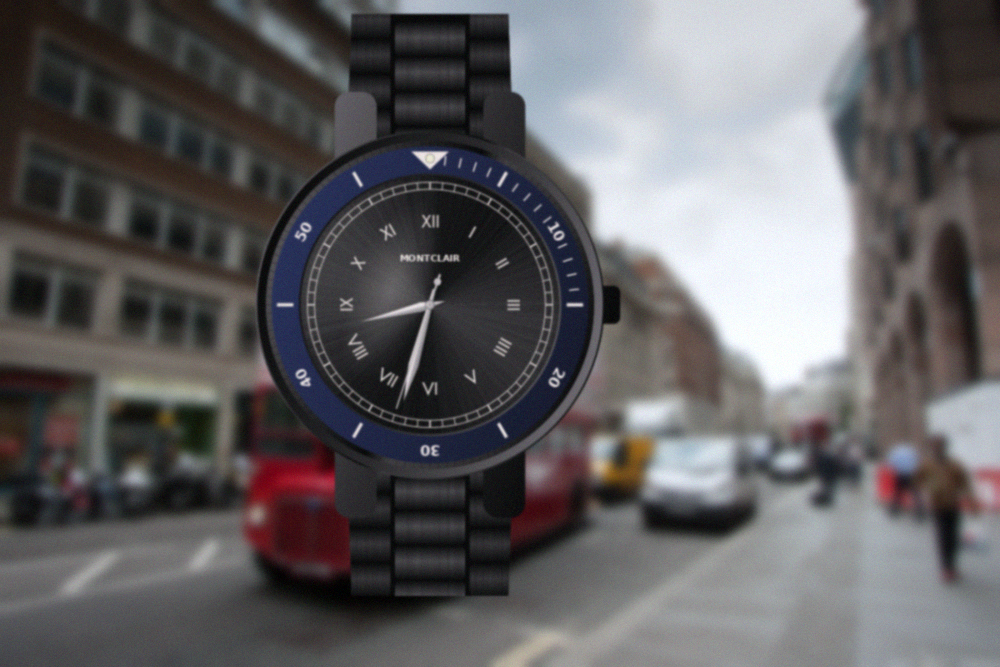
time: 8:32:33
